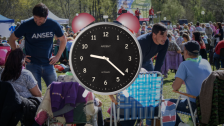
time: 9:22
